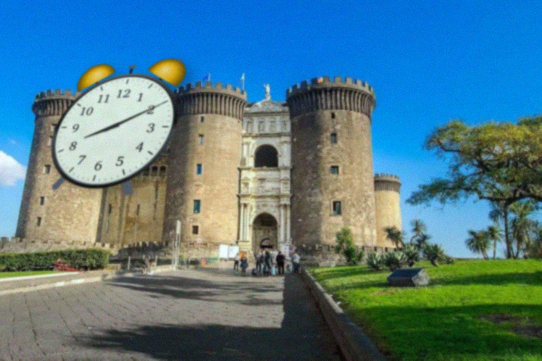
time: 8:10
